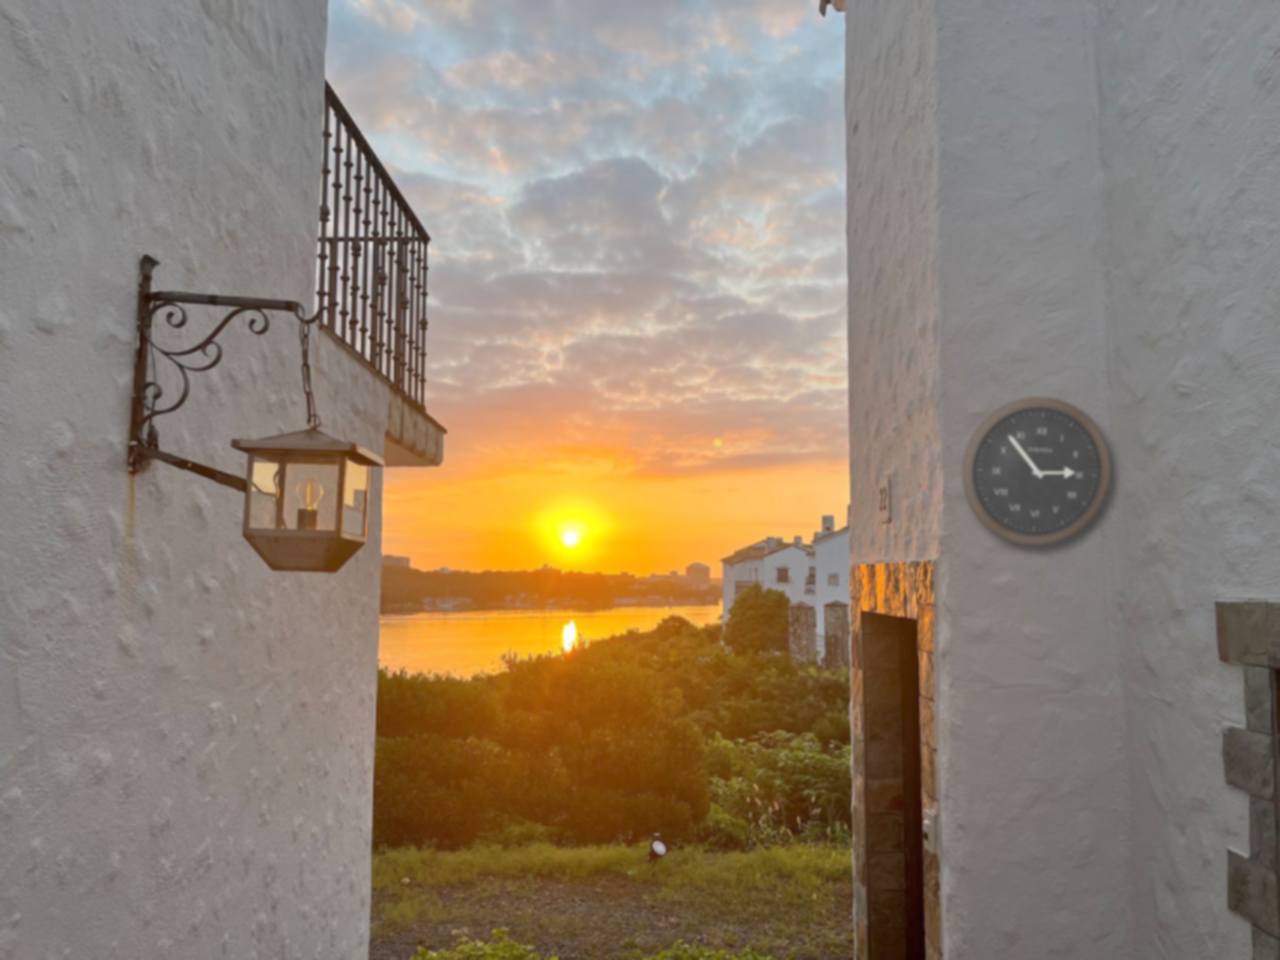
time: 2:53
